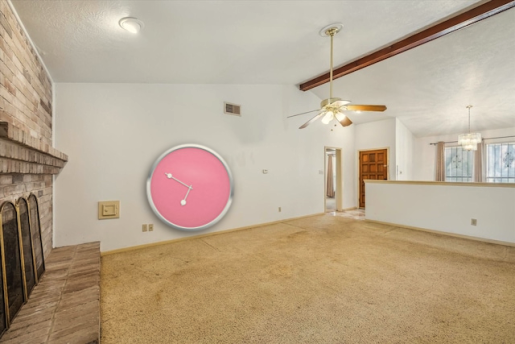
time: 6:50
